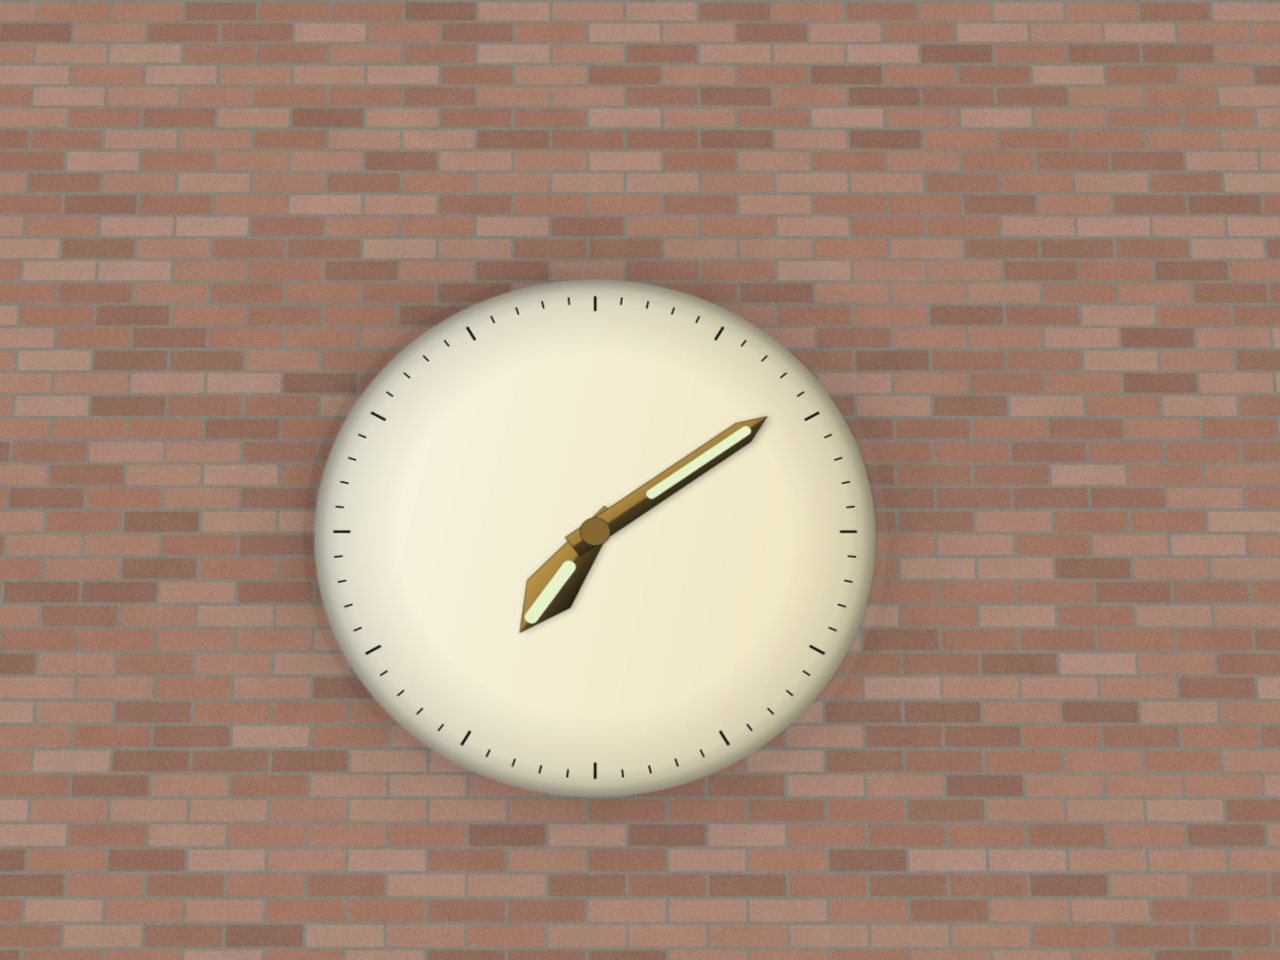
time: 7:09
